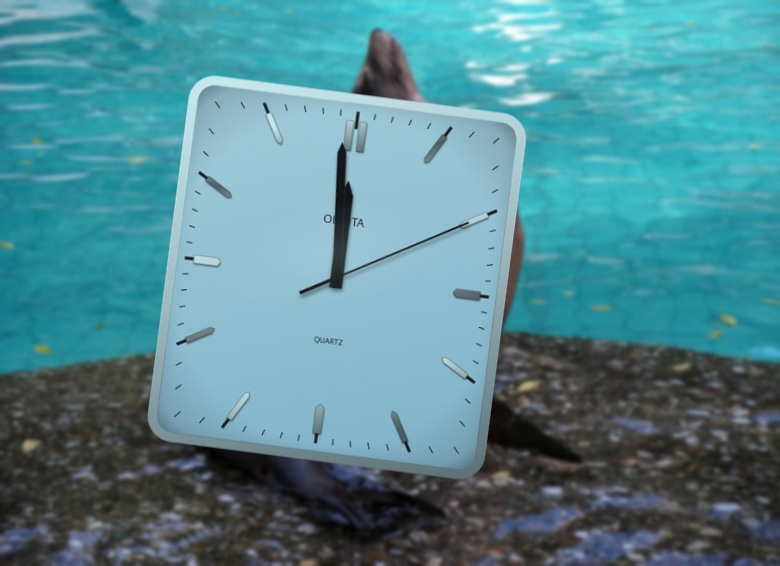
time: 11:59:10
